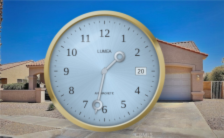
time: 1:32
